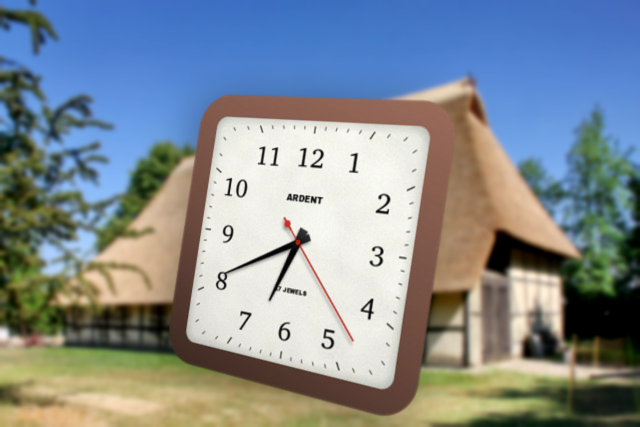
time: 6:40:23
